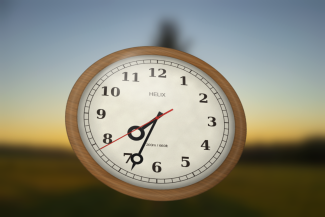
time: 7:33:39
